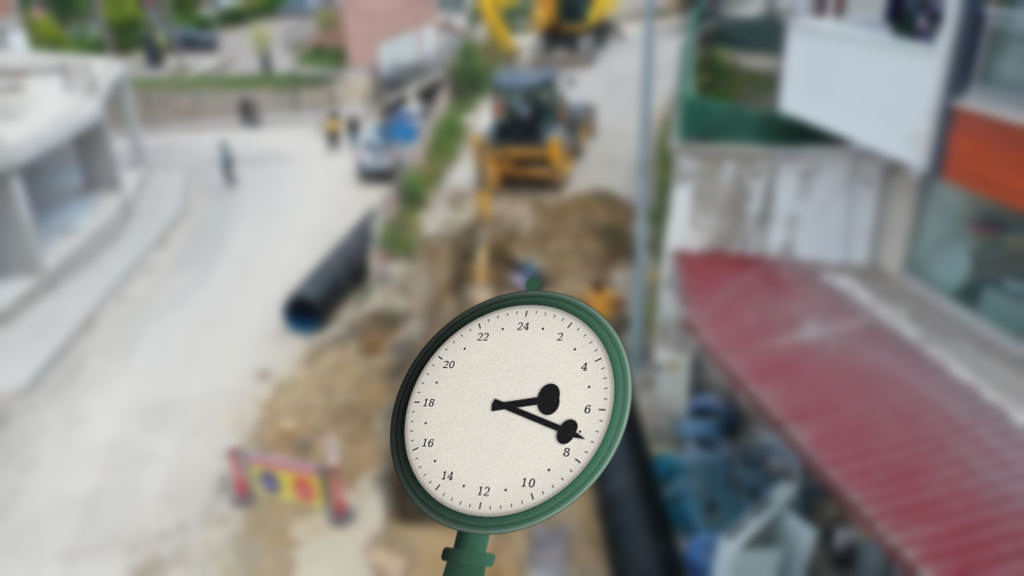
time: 5:18
